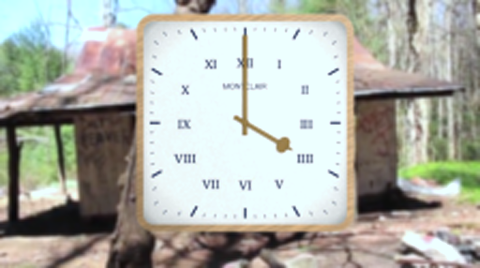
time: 4:00
